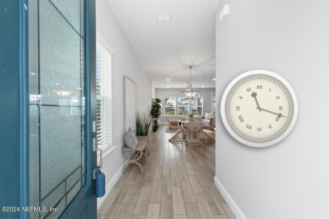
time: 11:18
